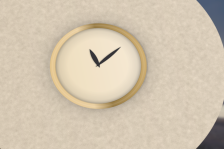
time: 11:08
